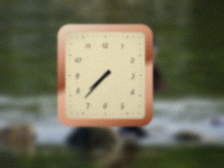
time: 7:37
